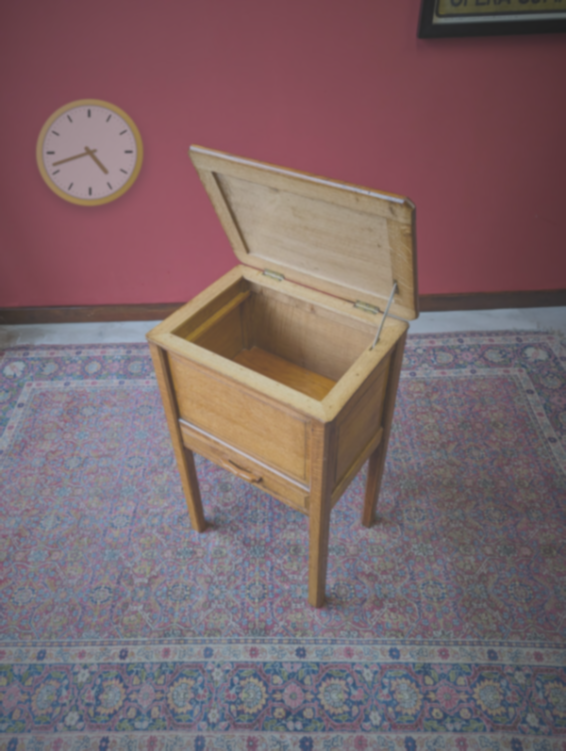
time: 4:42
